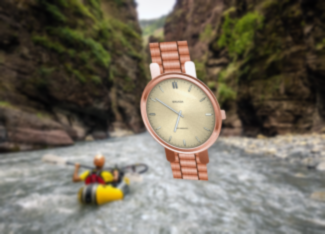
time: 6:51
